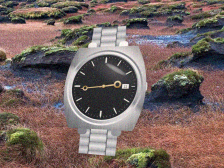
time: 2:44
